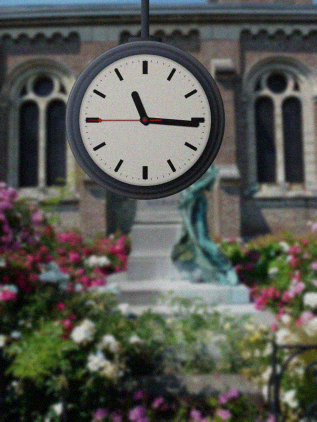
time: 11:15:45
